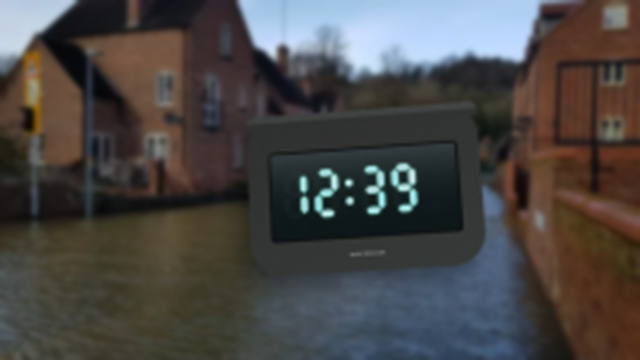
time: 12:39
